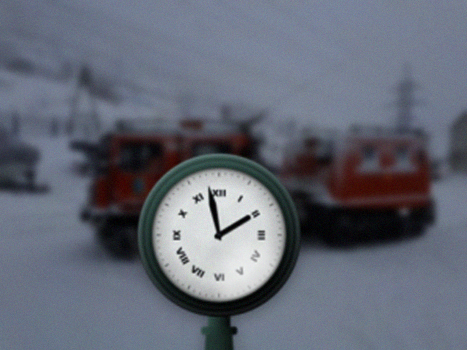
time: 1:58
